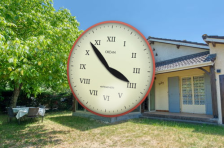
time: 3:53
